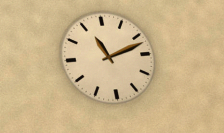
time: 11:12
